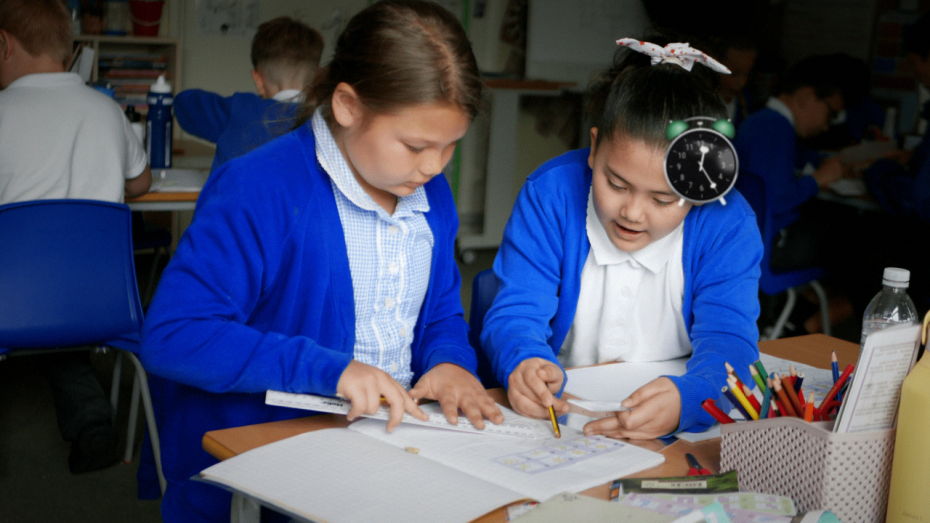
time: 12:25
